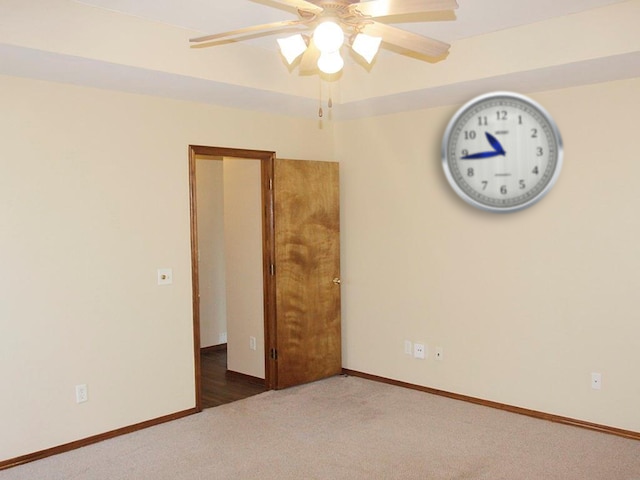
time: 10:44
